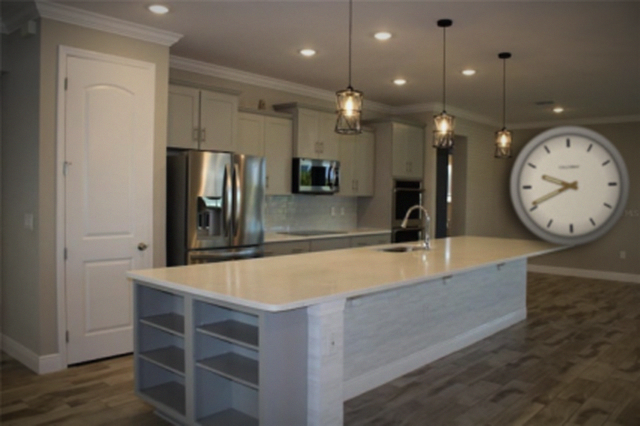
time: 9:41
